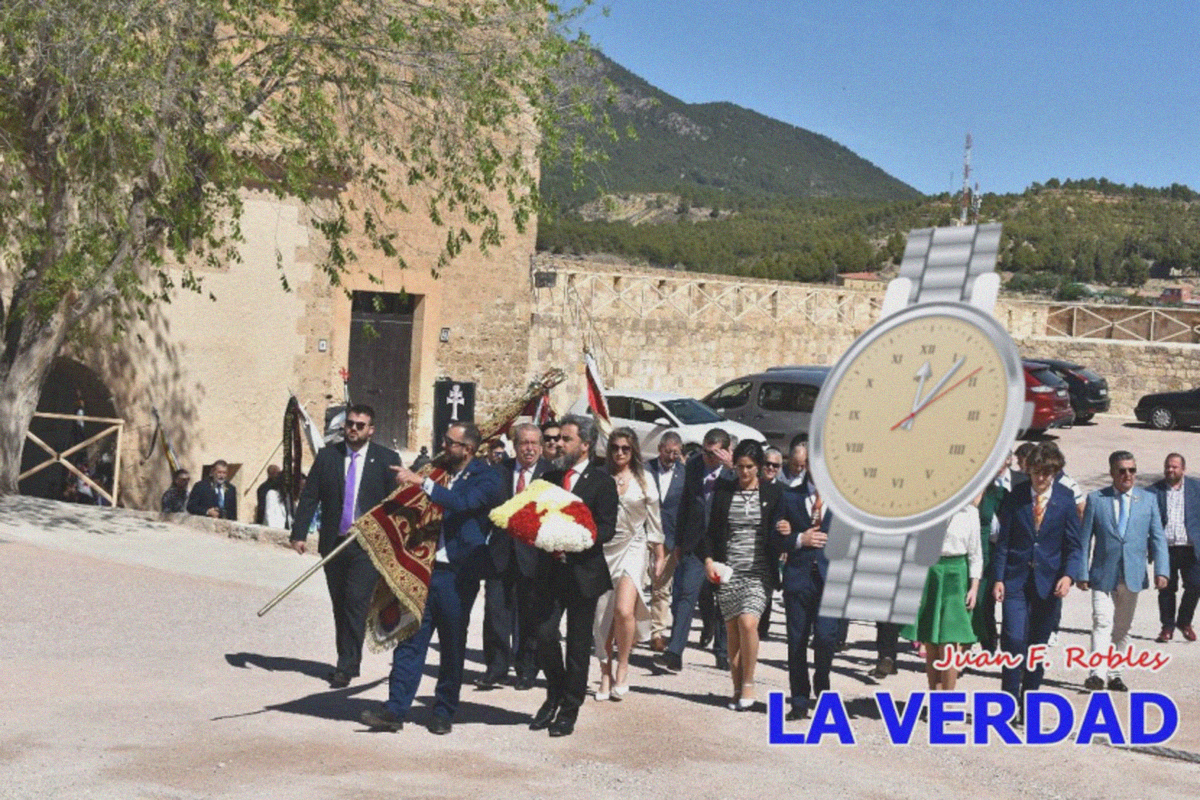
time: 12:06:09
